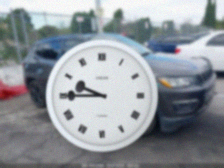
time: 9:45
